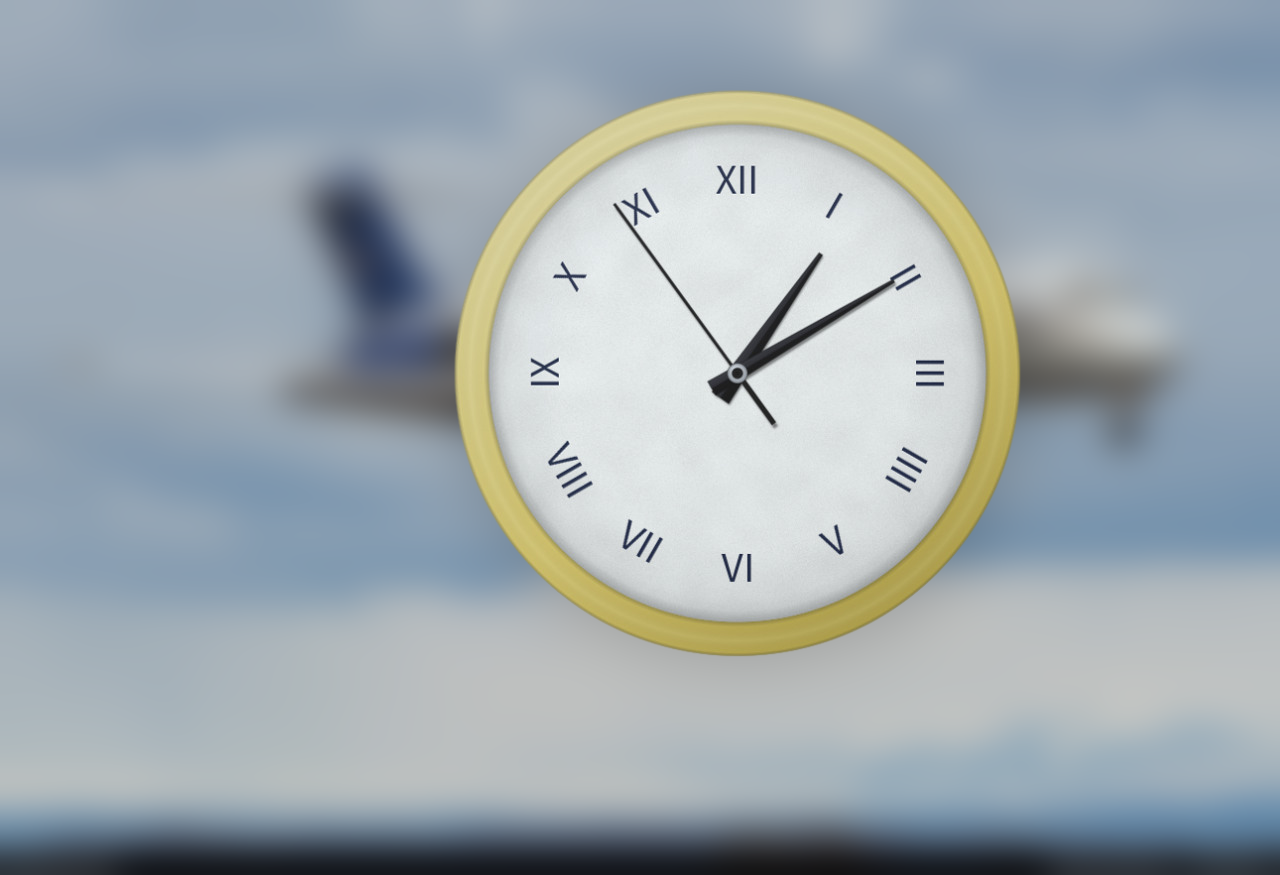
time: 1:09:54
